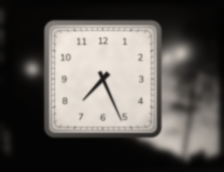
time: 7:26
